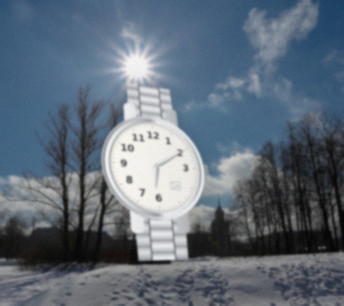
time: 6:10
